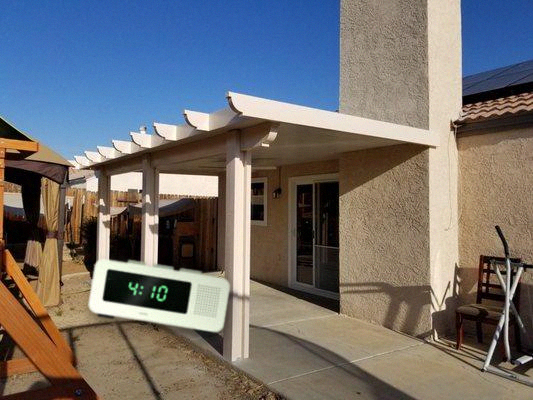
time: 4:10
